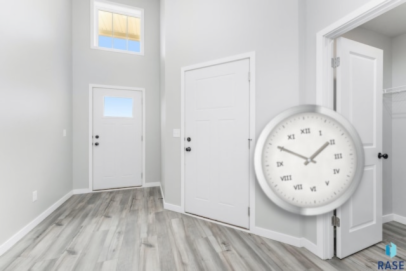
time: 1:50
